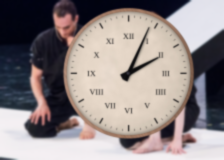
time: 2:04
